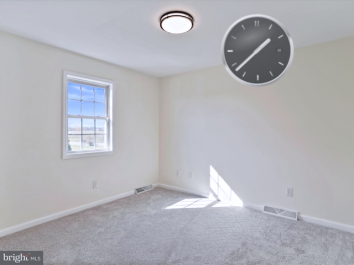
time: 1:38
